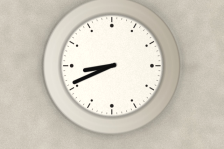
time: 8:41
